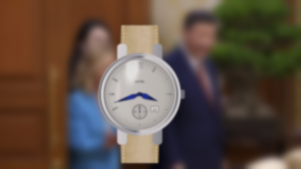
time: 3:42
